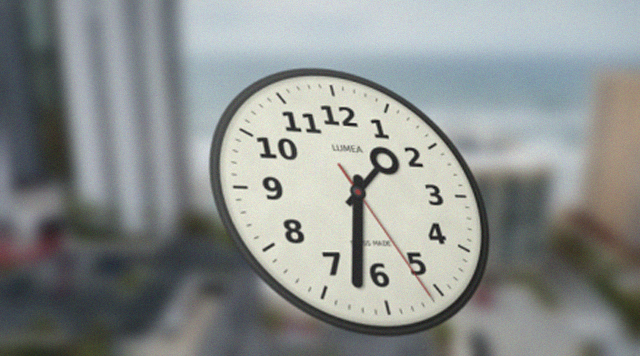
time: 1:32:26
